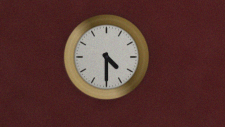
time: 4:30
